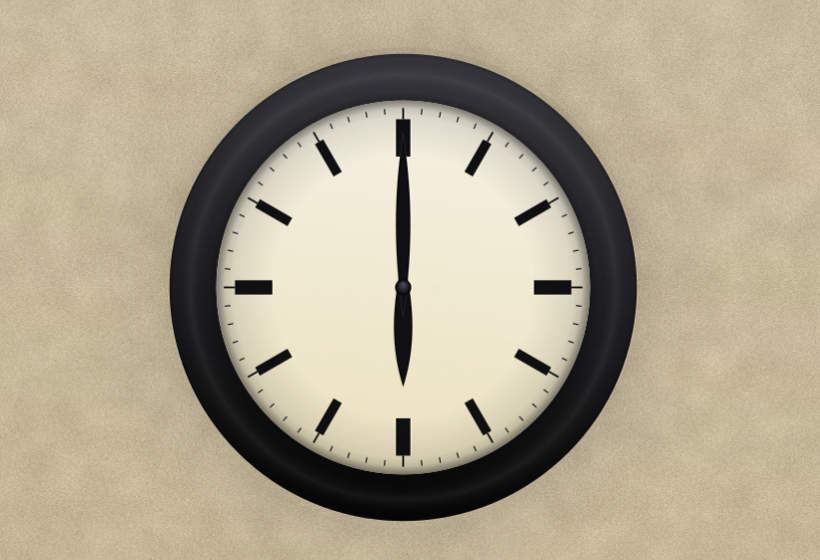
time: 6:00
